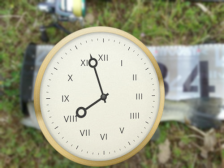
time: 7:57
